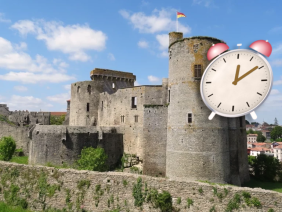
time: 12:09
